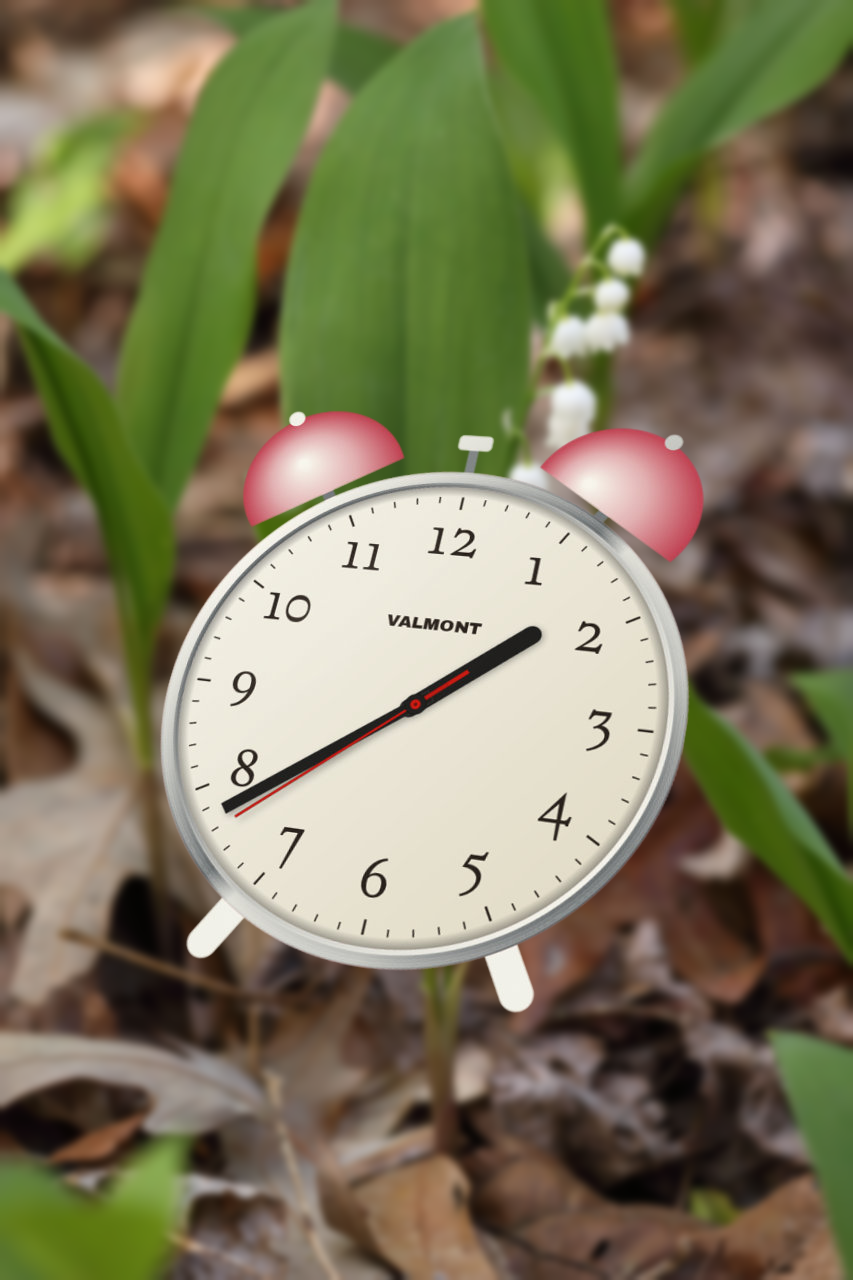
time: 1:38:38
